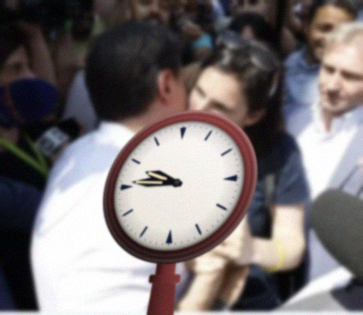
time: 9:46
